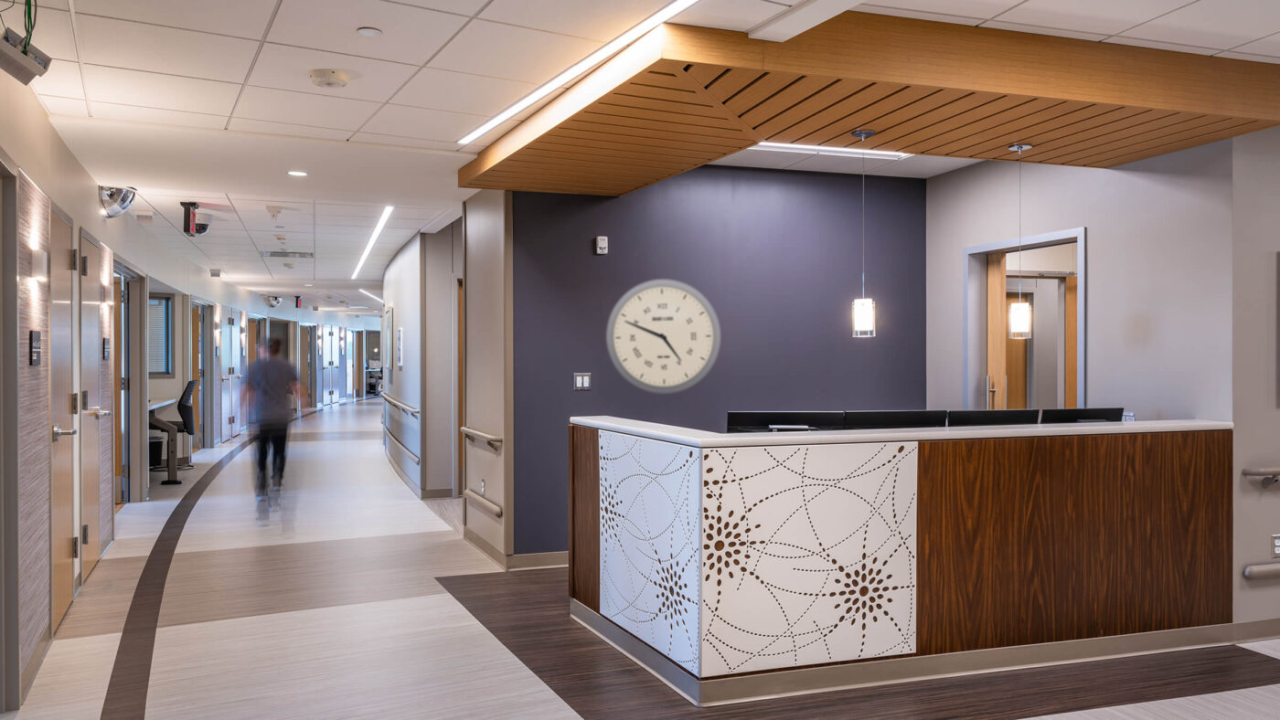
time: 4:49
